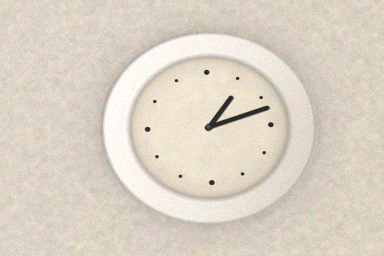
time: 1:12
